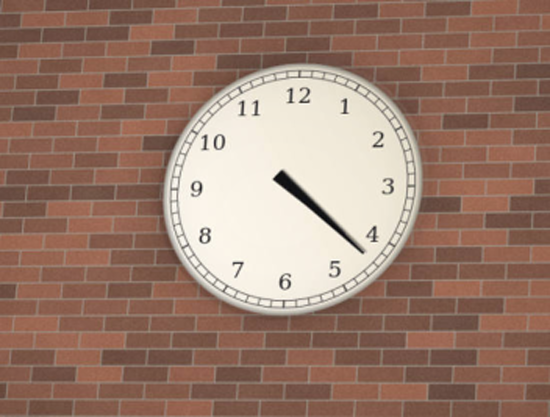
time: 4:22
